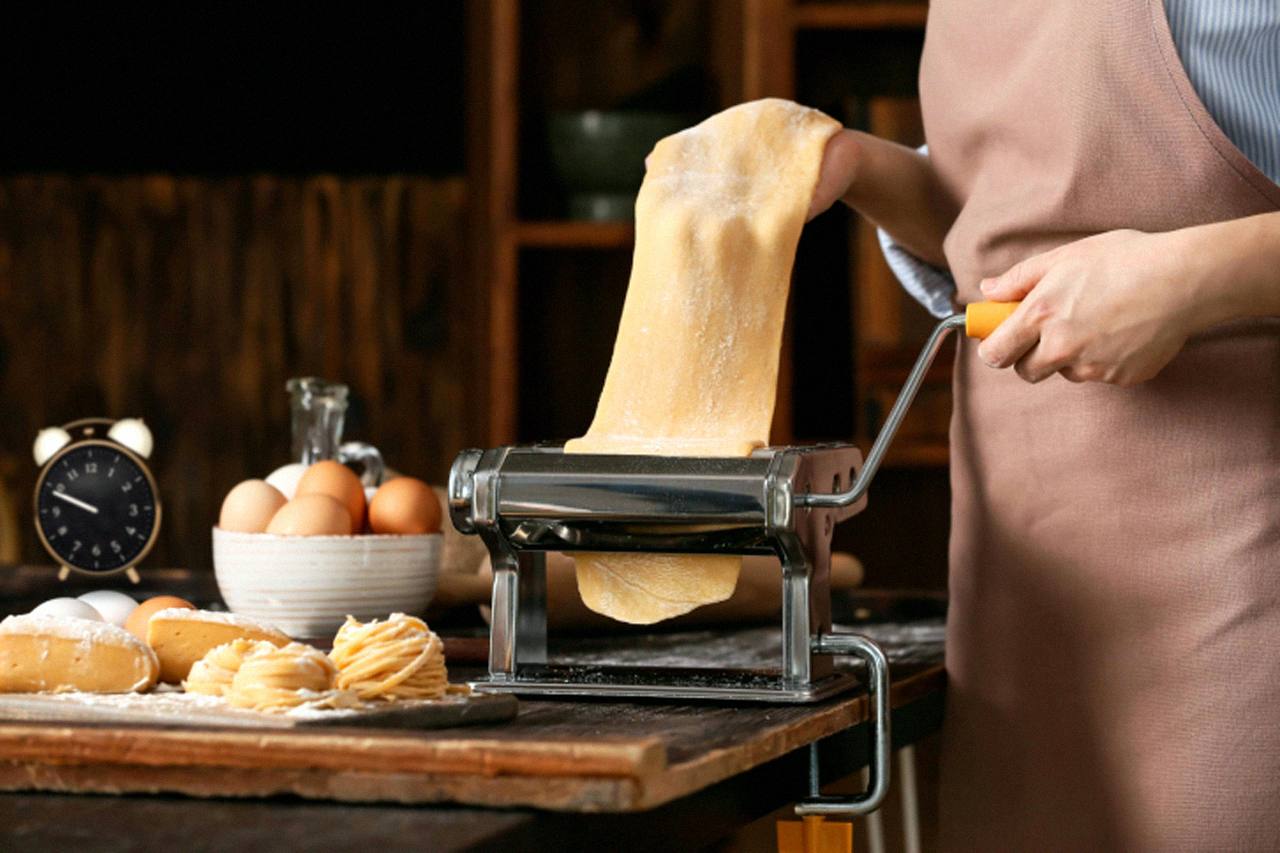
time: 9:49
